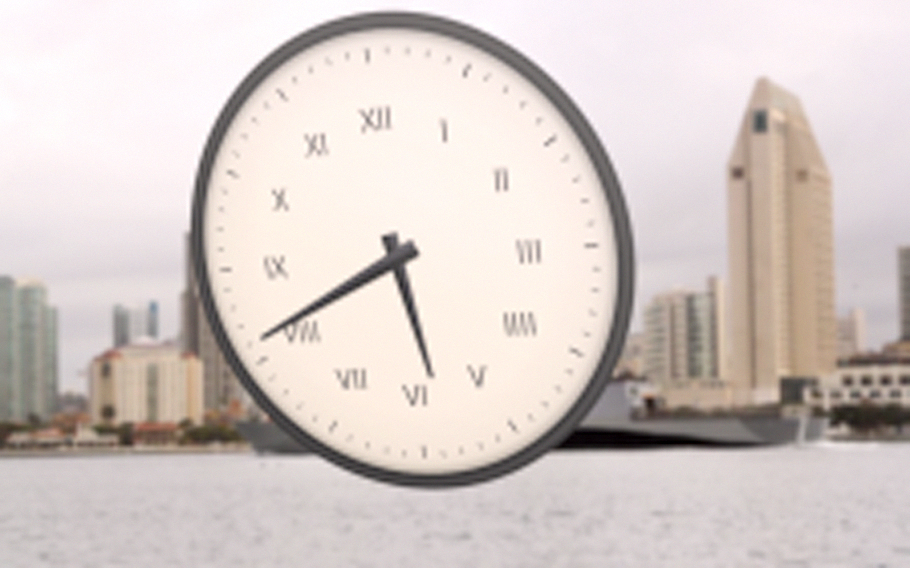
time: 5:41
